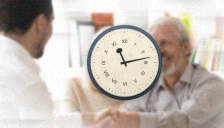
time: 11:13
